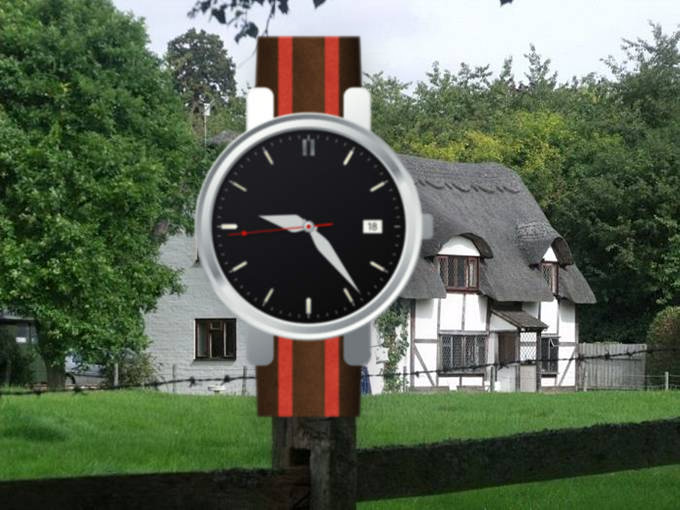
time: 9:23:44
